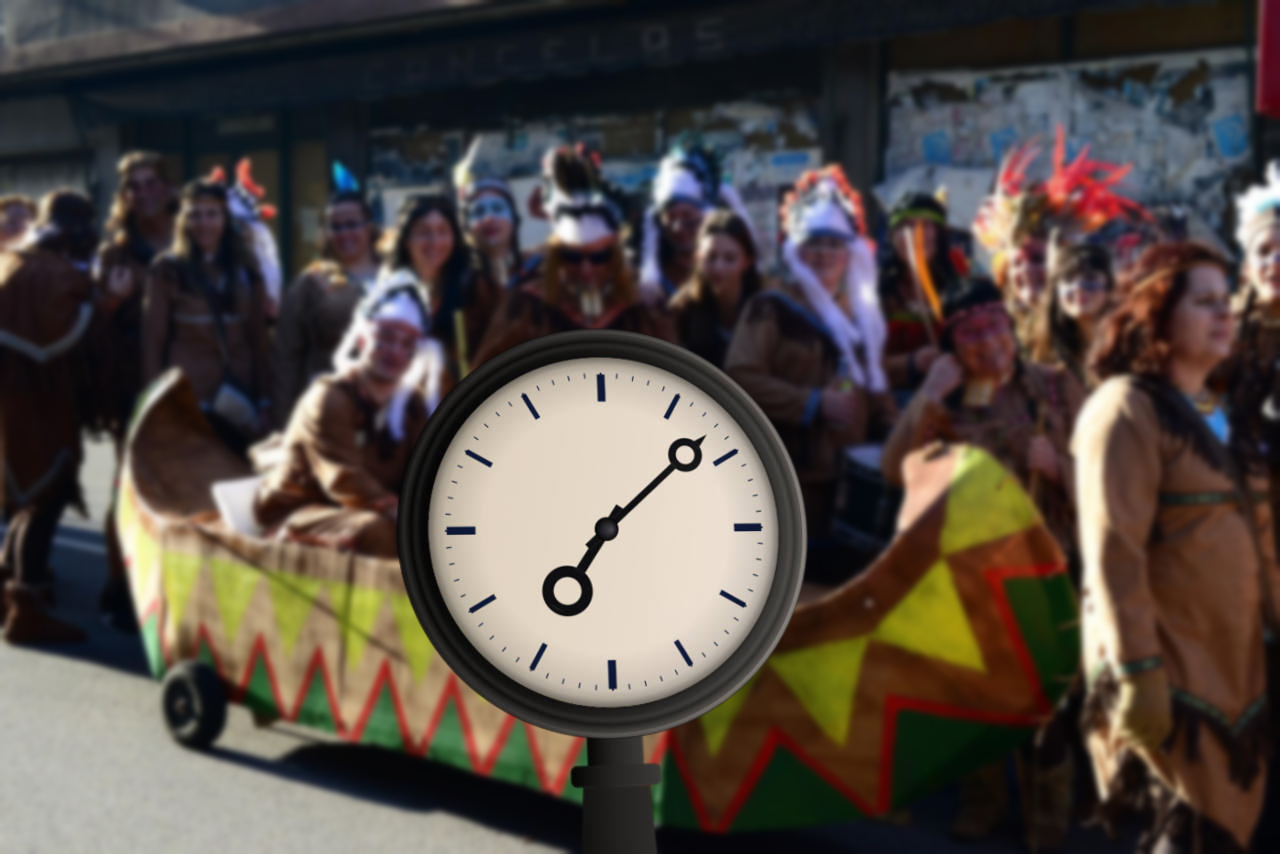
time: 7:08
